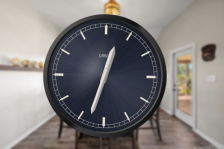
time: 12:33
